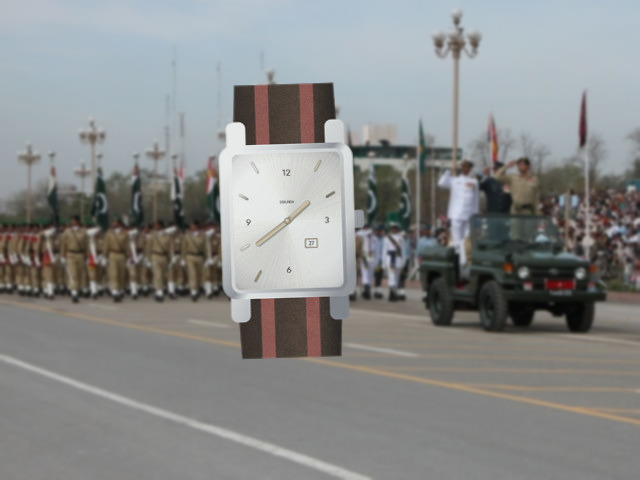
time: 1:39
